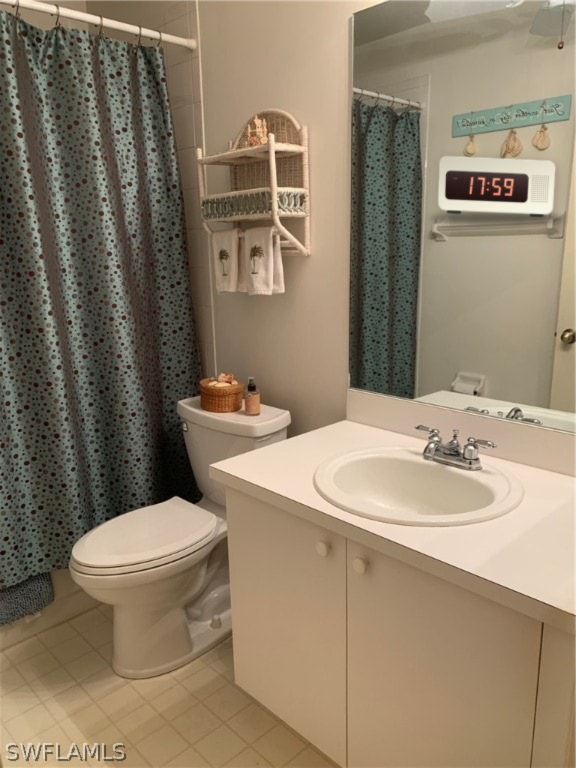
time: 17:59
